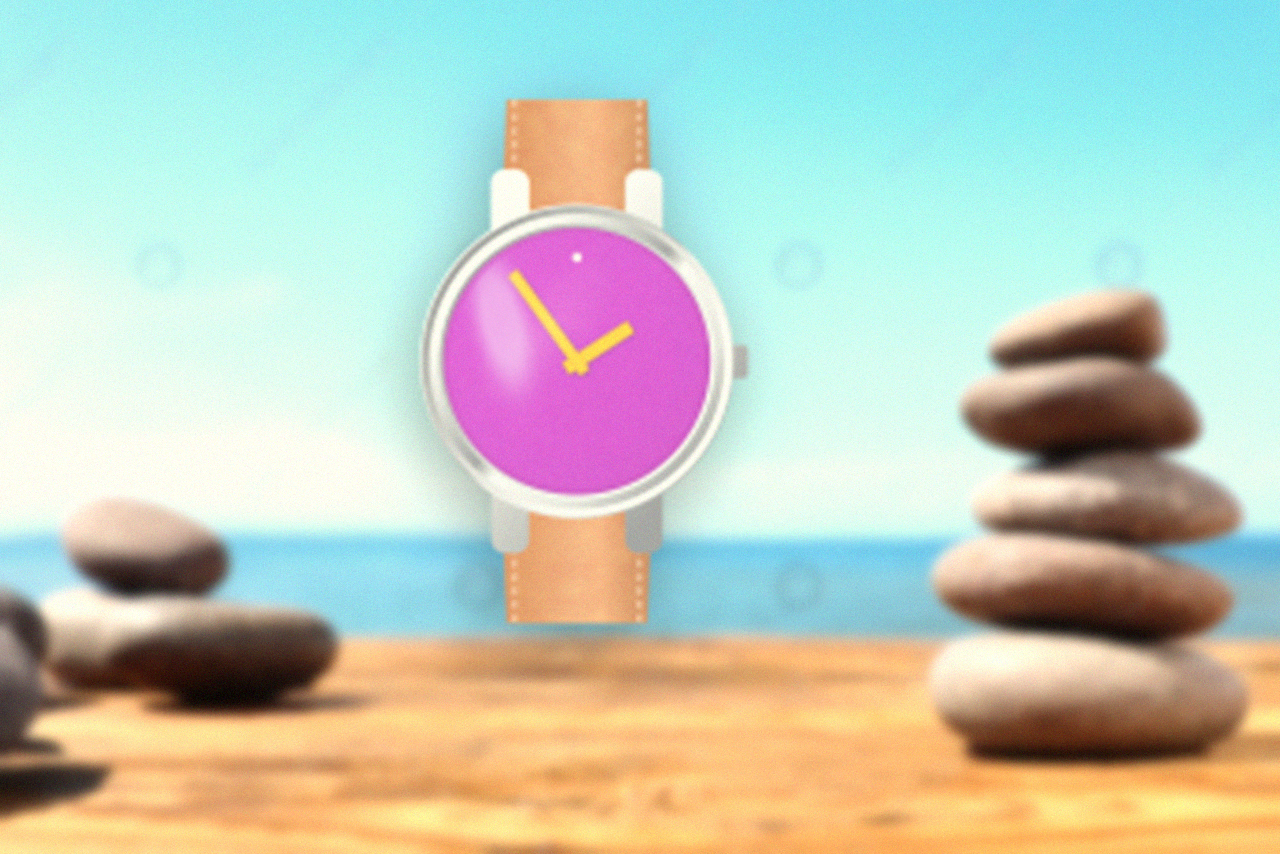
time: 1:54
